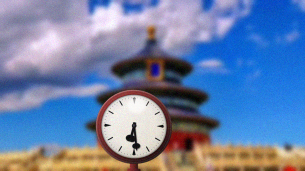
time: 6:29
